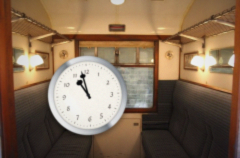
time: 10:58
